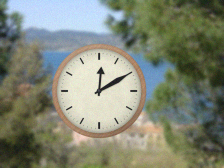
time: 12:10
